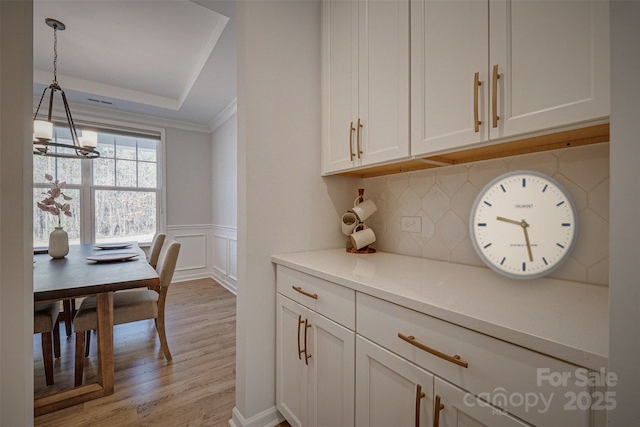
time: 9:28
